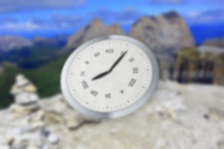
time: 8:06
